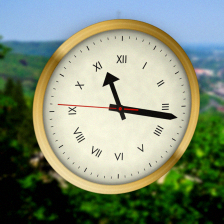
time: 11:16:46
